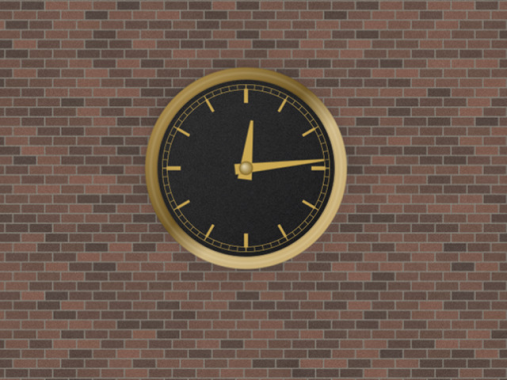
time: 12:14
